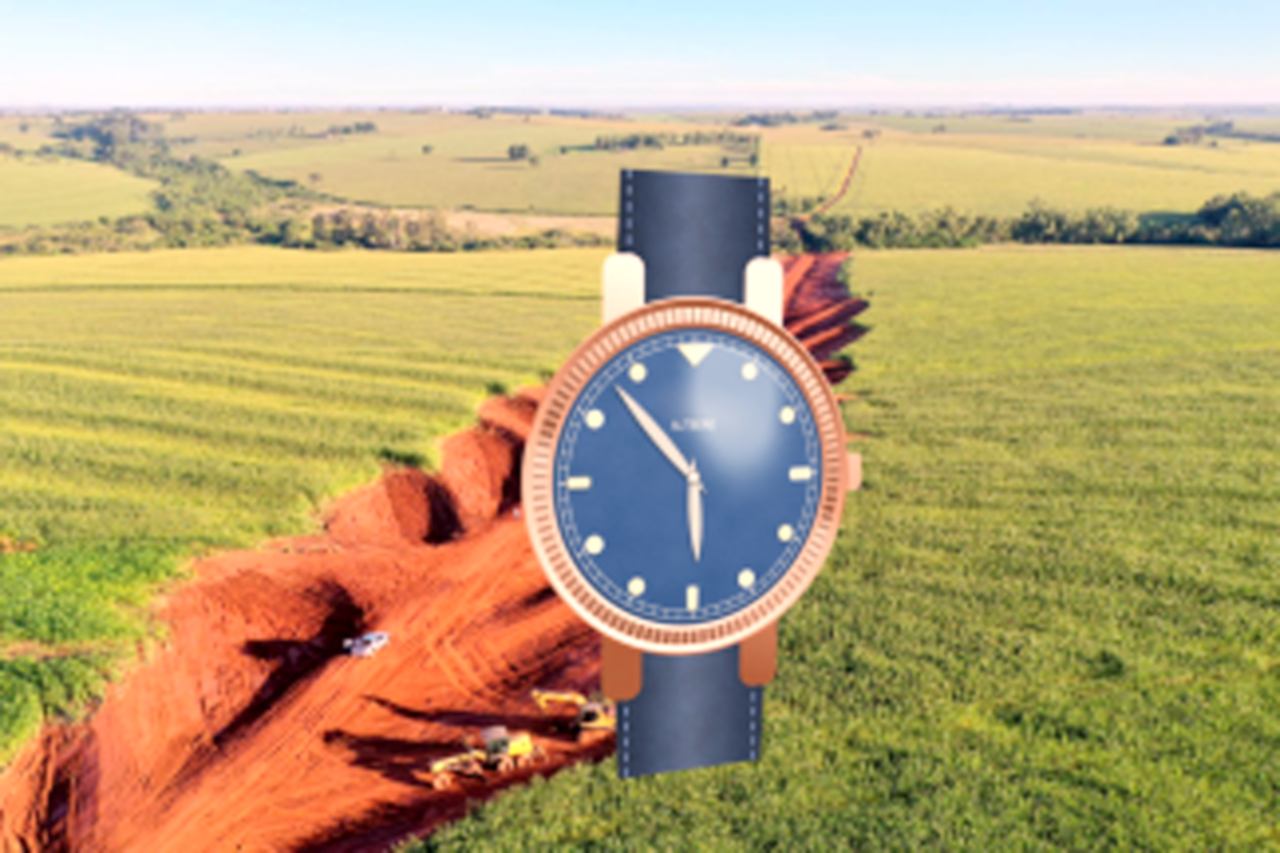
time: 5:53
